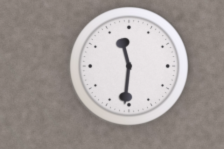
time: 11:31
